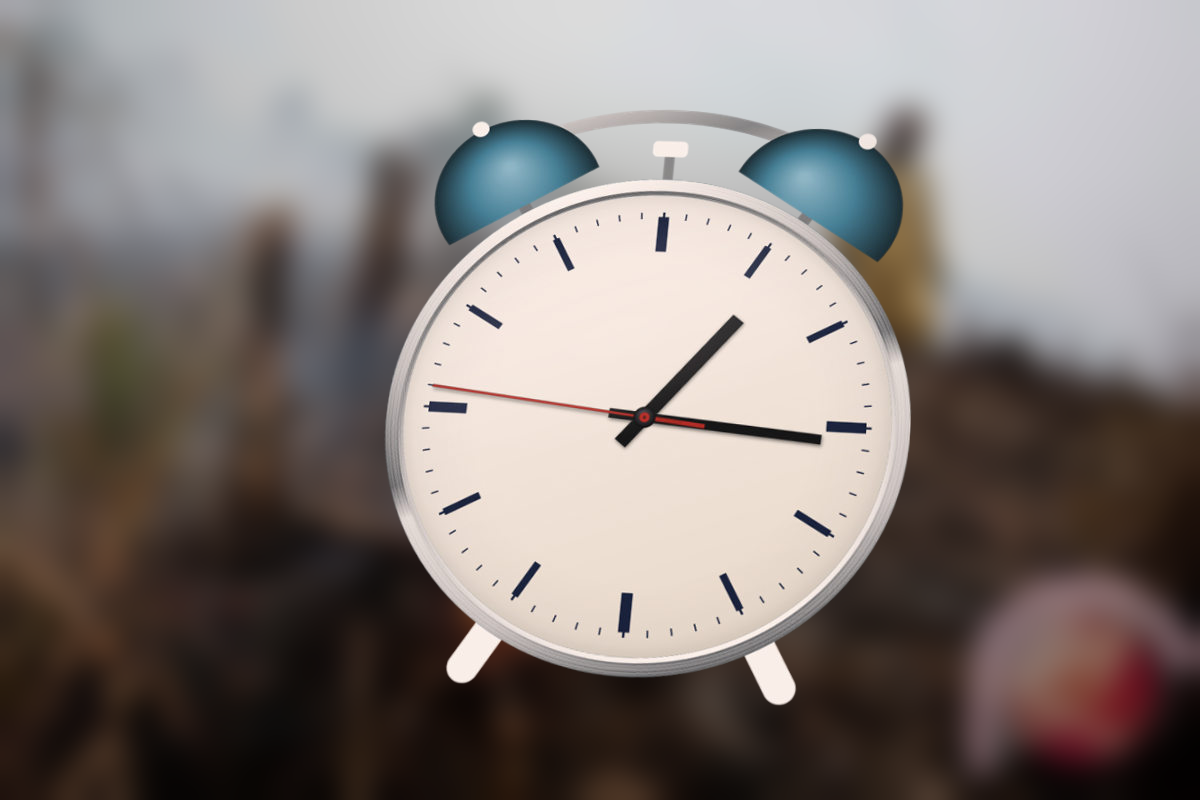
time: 1:15:46
